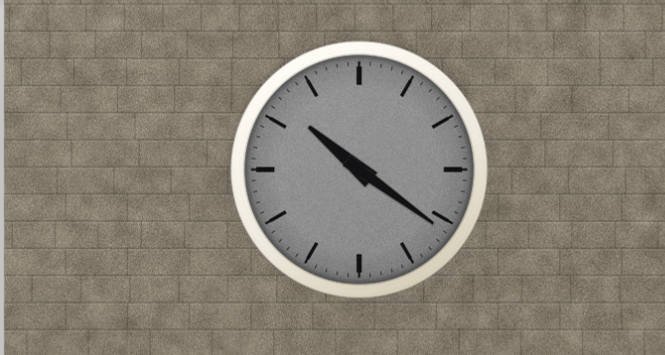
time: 10:21
